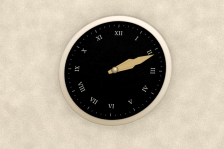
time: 2:11
